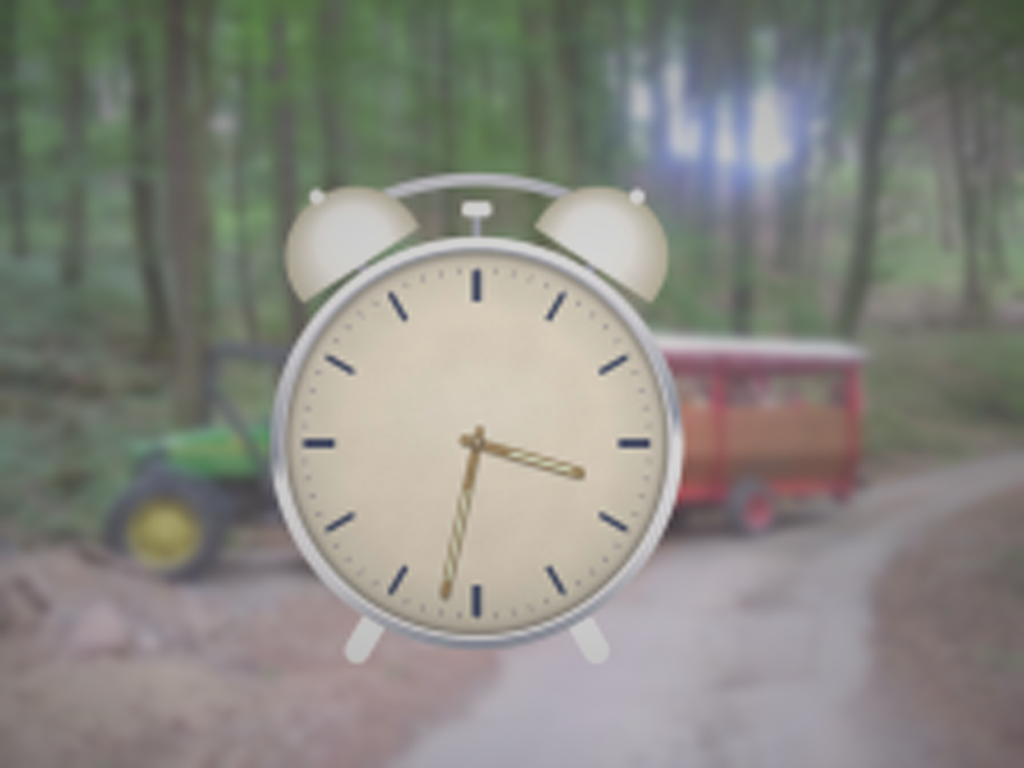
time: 3:32
